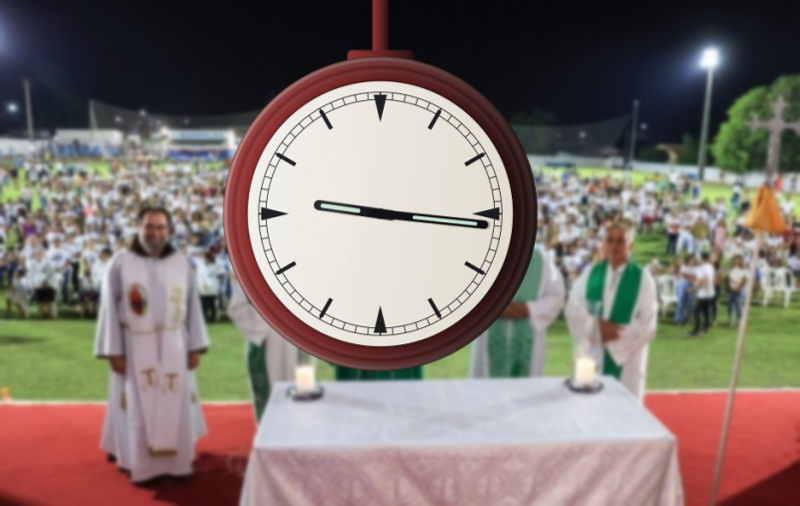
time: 9:16
